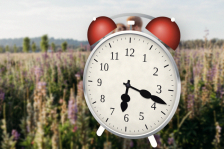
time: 6:18
